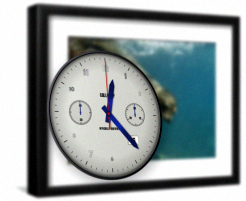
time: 12:23
